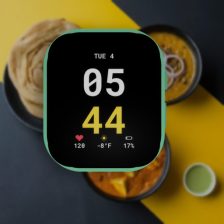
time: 5:44
